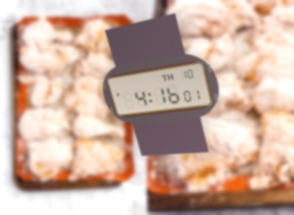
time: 4:16:01
